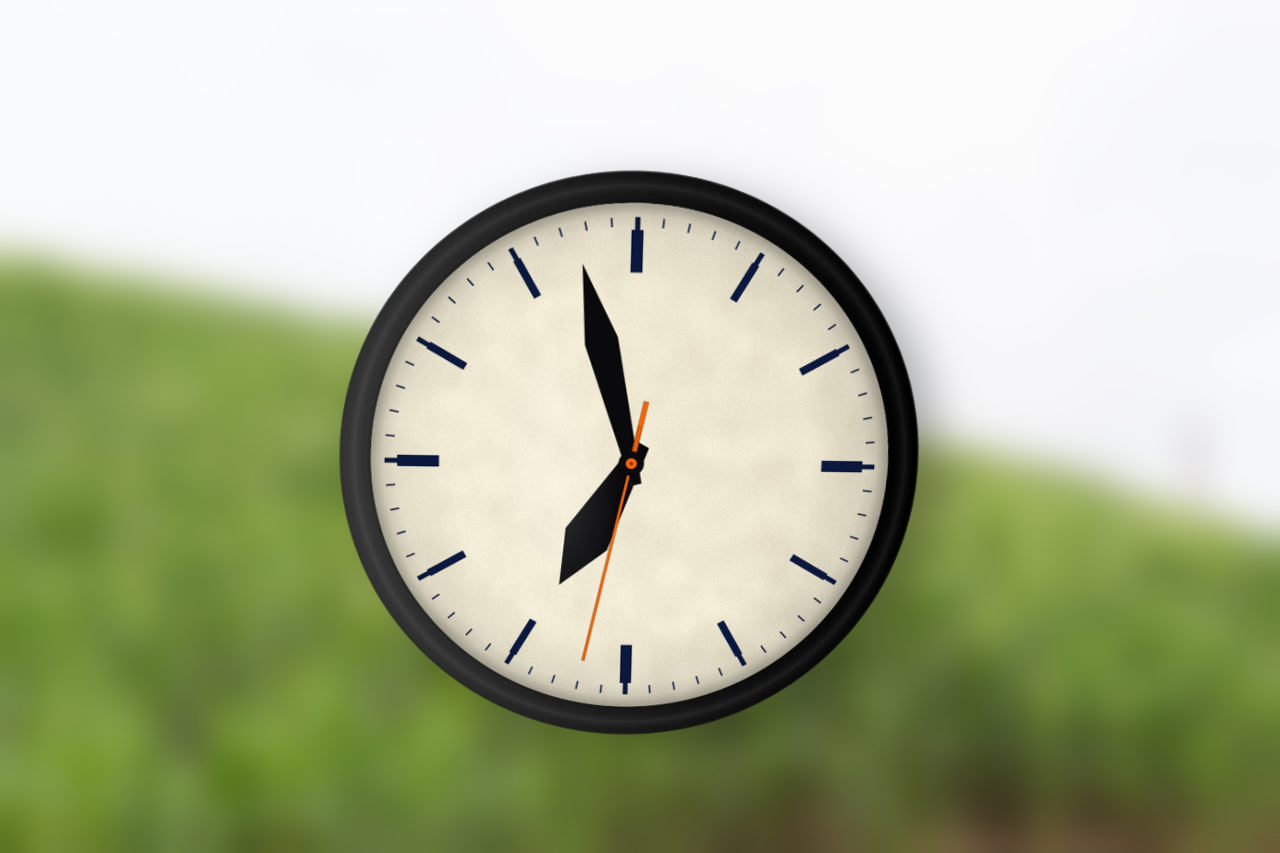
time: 6:57:32
